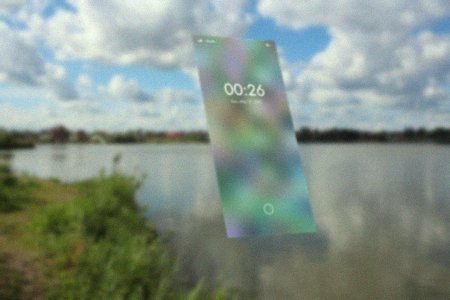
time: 0:26
